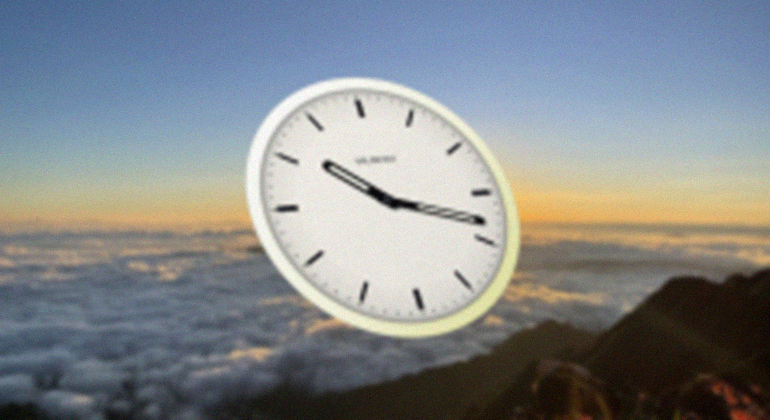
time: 10:18
